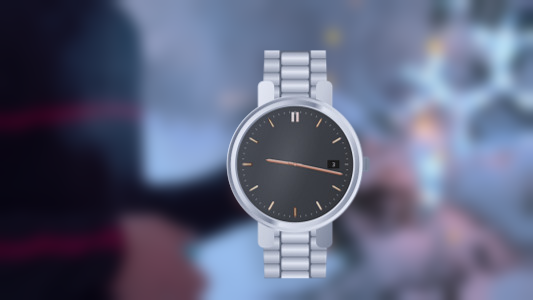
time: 9:17
